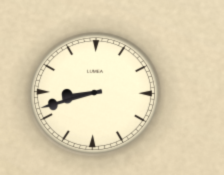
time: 8:42
